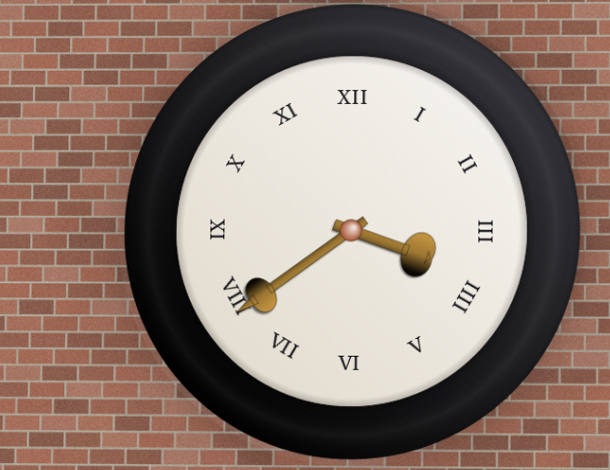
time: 3:39
